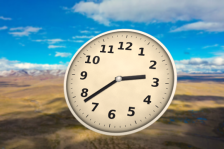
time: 2:38
